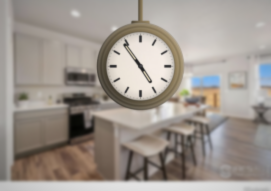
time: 4:54
